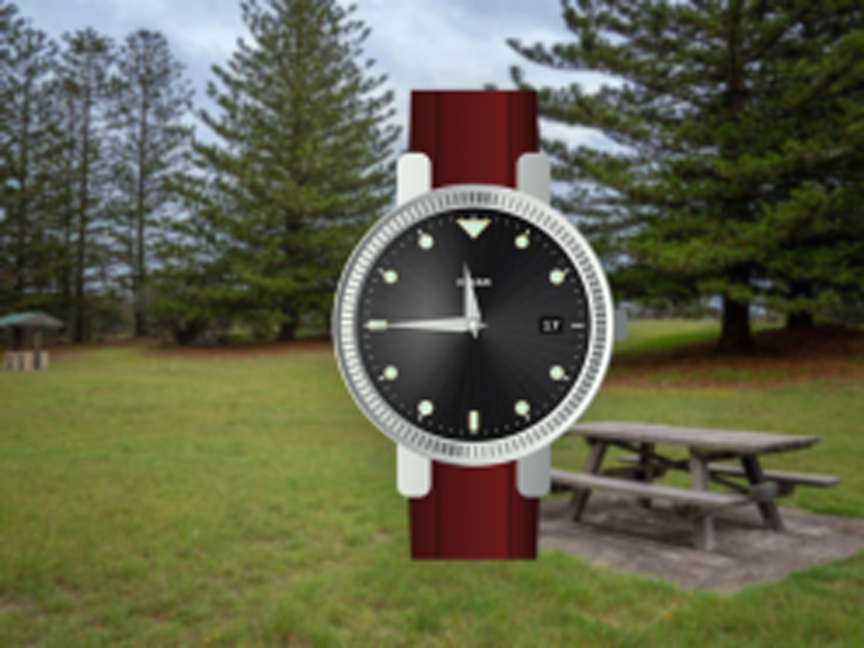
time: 11:45
